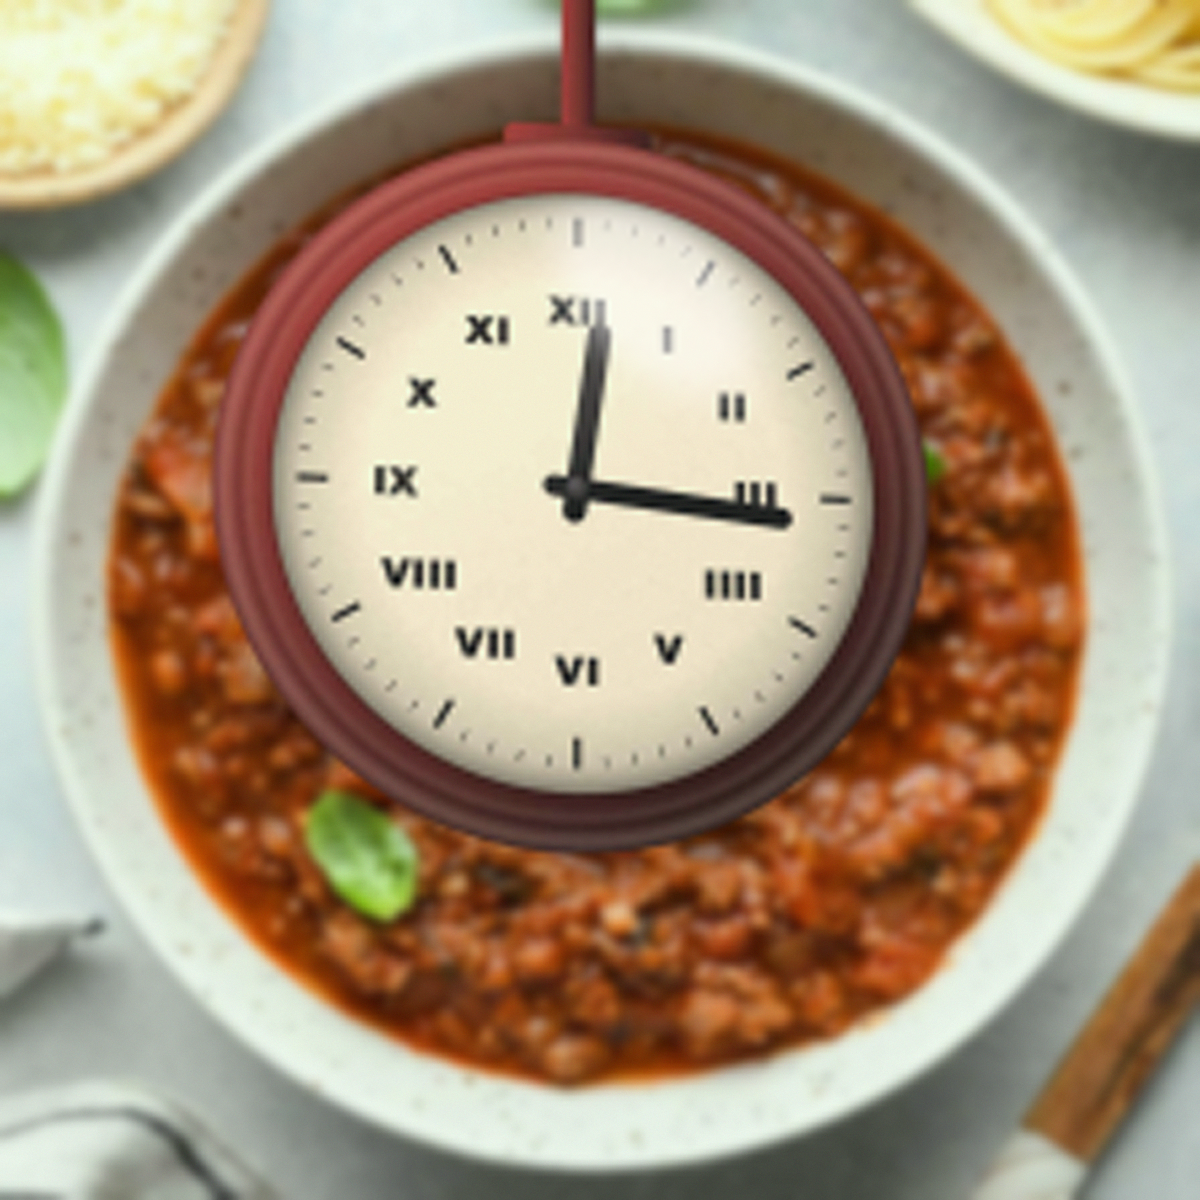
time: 12:16
